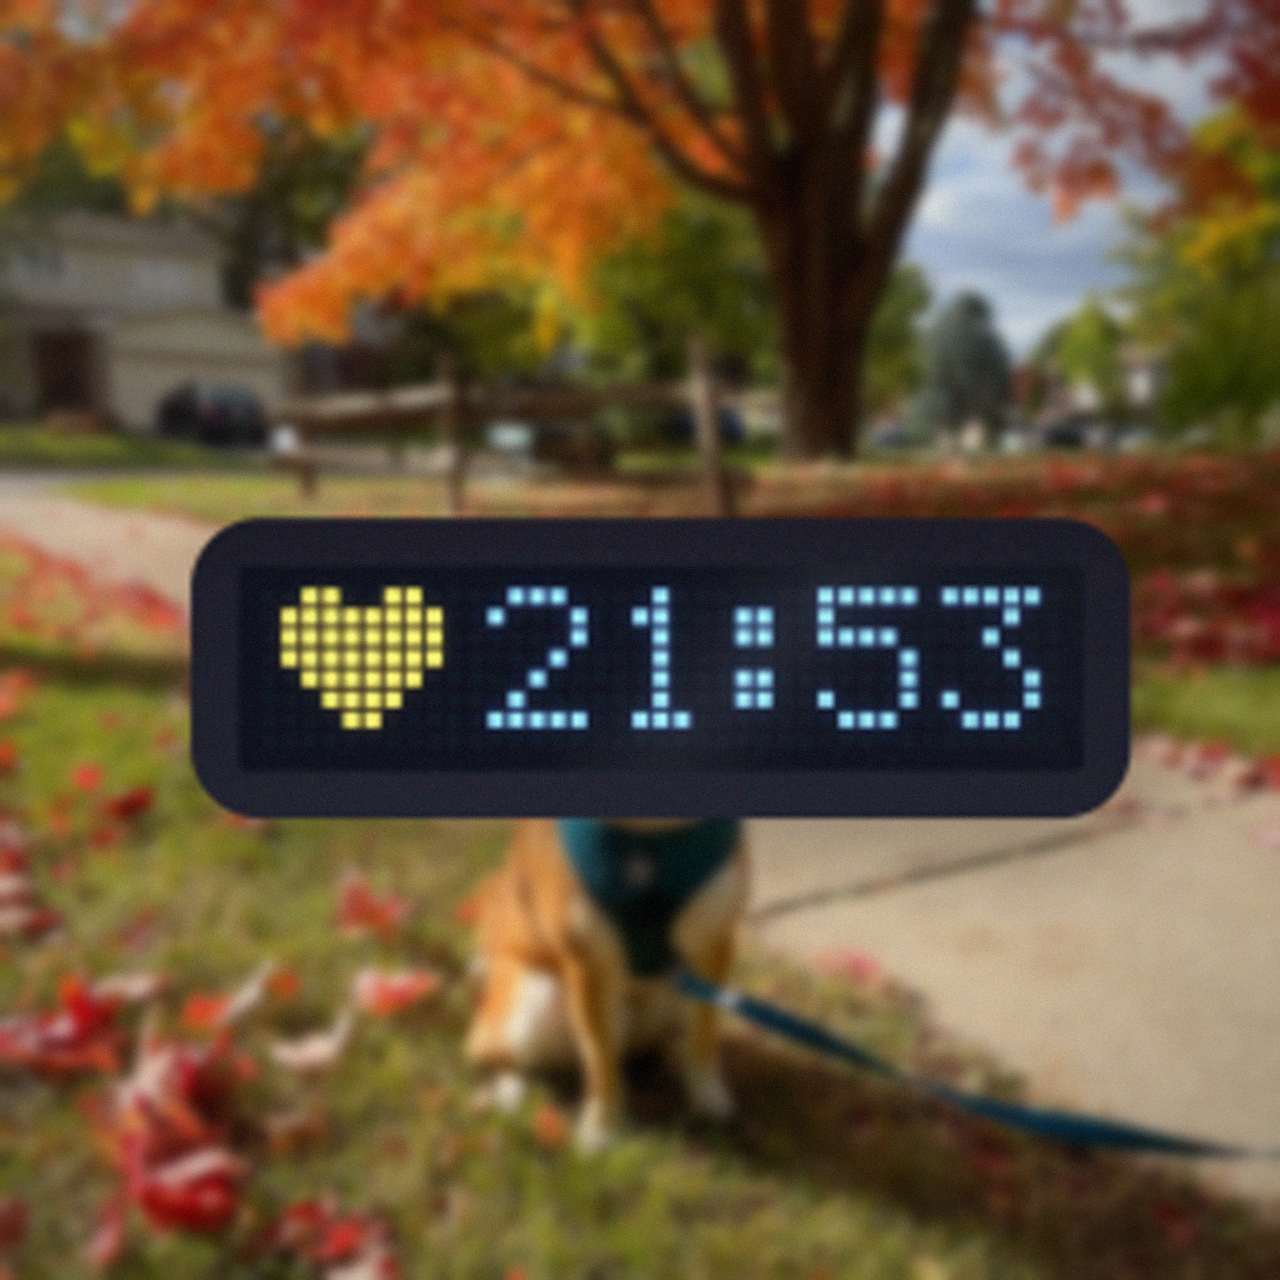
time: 21:53
